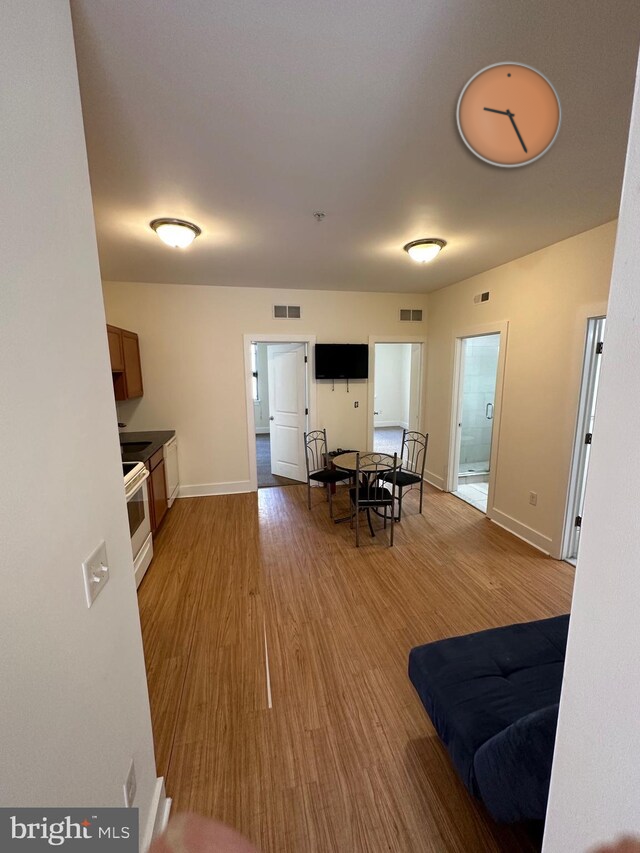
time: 9:26
